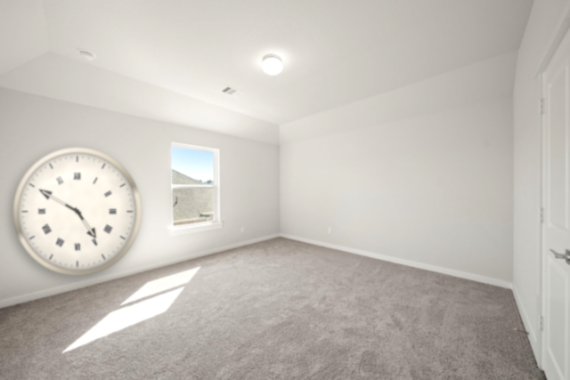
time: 4:50
